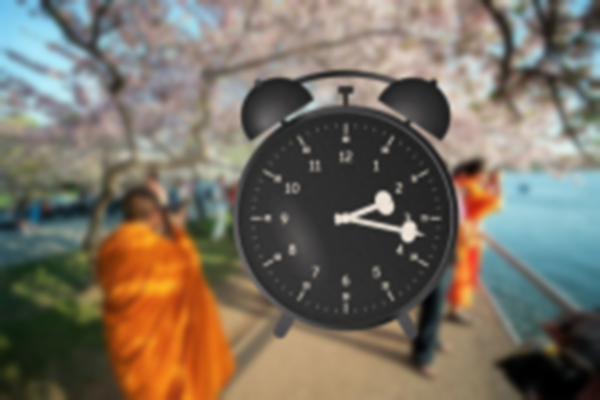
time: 2:17
